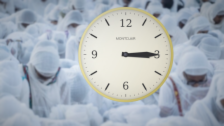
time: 3:15
